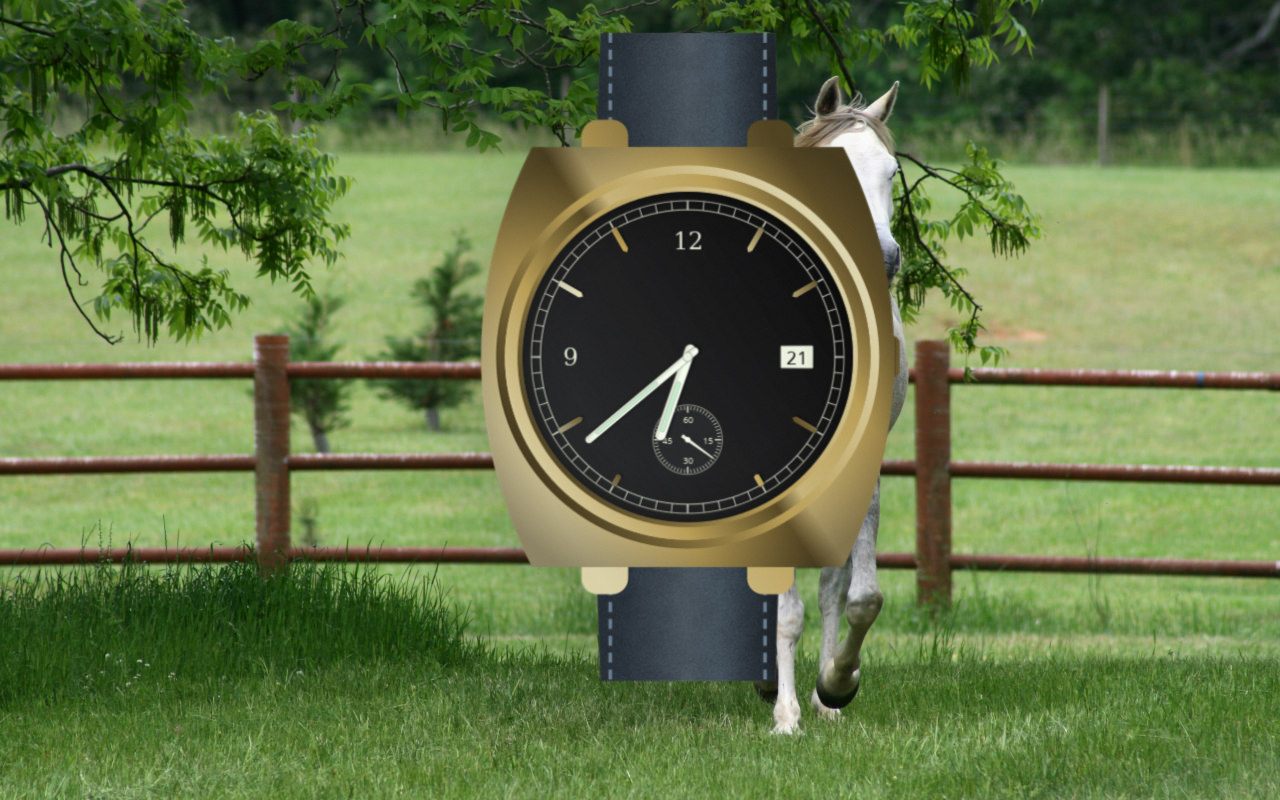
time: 6:38:21
